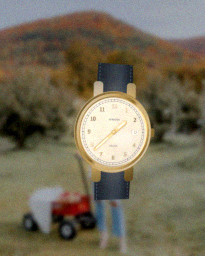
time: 1:38
